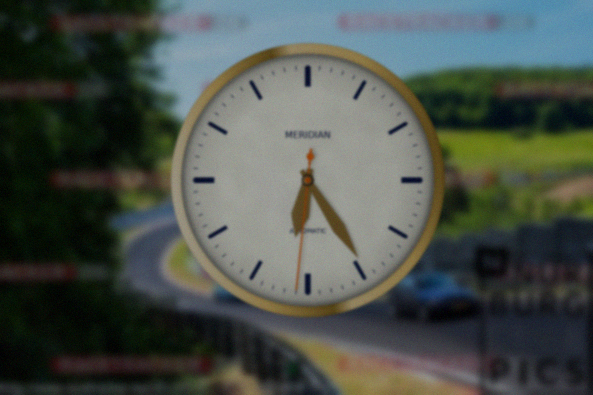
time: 6:24:31
